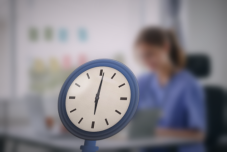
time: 6:01
